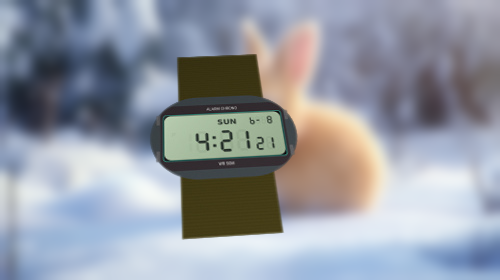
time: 4:21:21
